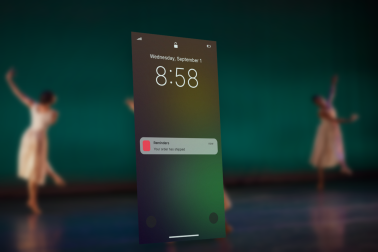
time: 8:58
